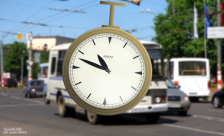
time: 10:48
